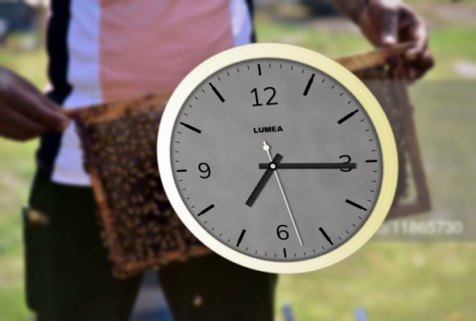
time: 7:15:28
